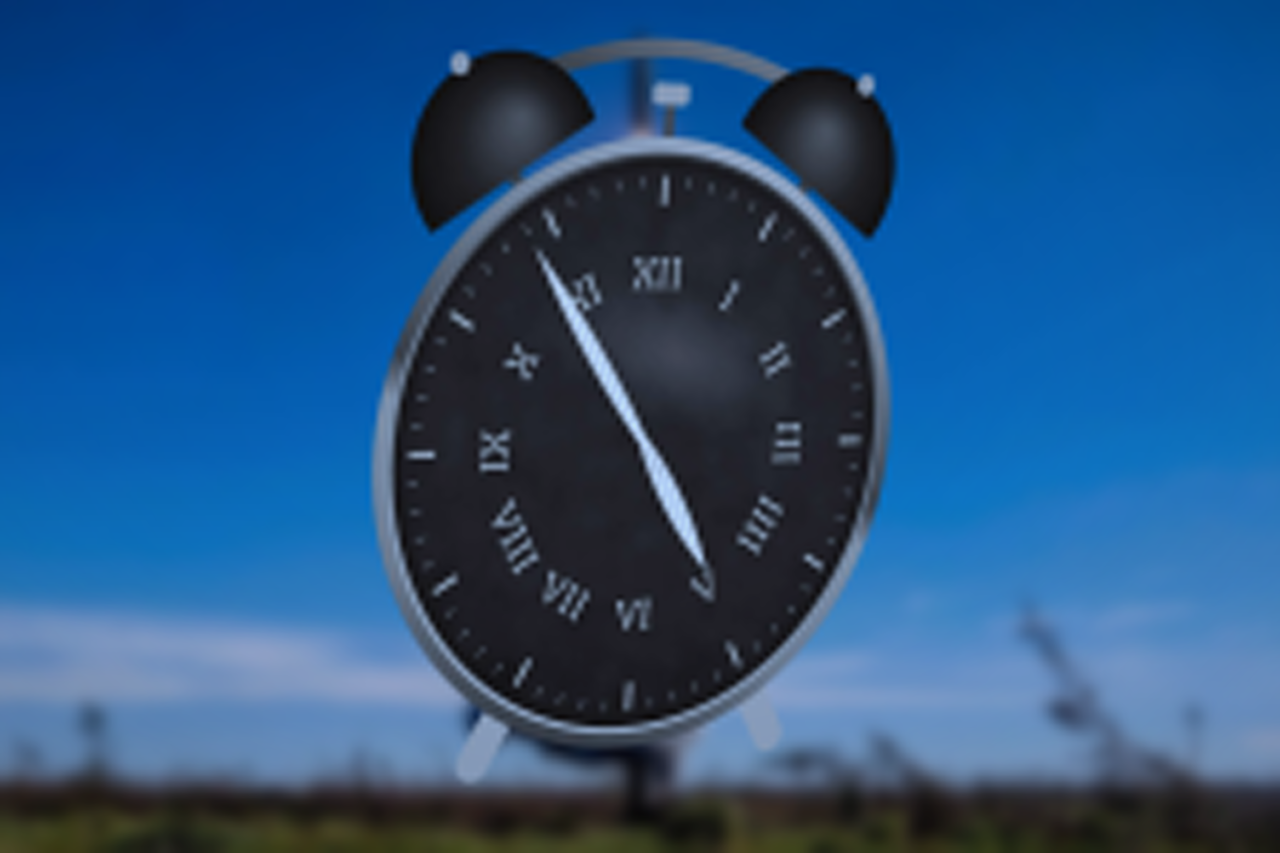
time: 4:54
